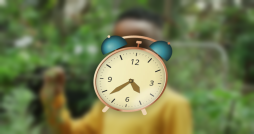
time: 4:38
